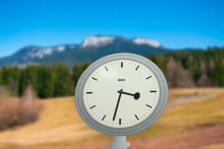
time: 3:32
